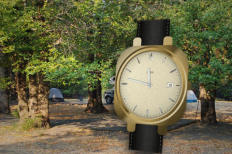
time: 11:47
